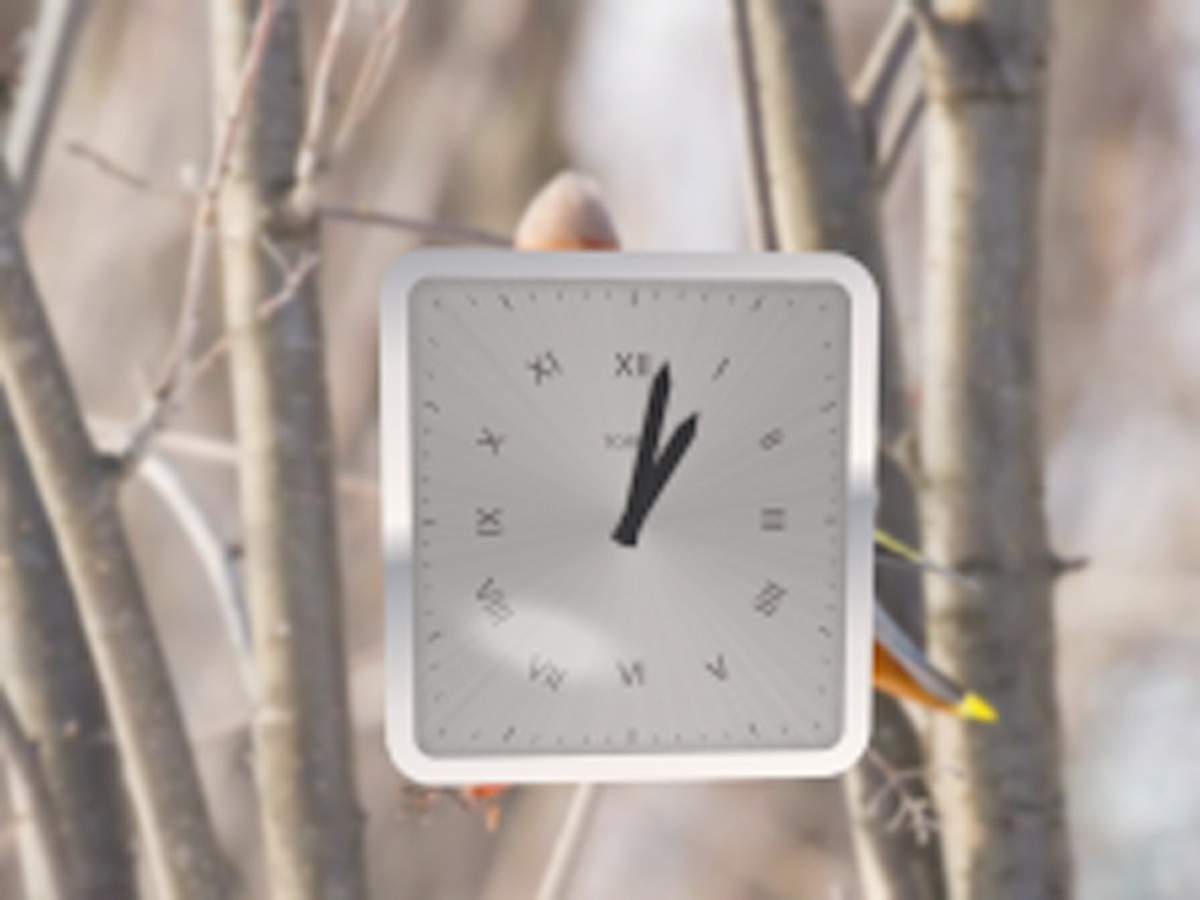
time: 1:02
